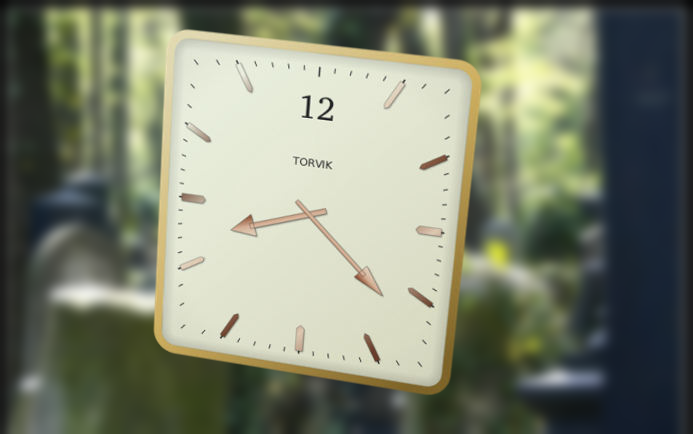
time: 8:22
